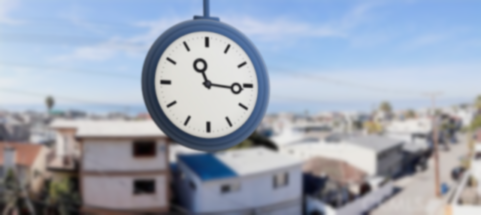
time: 11:16
